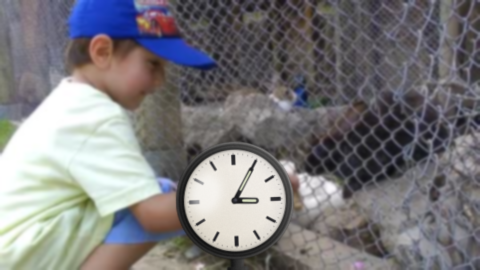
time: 3:05
